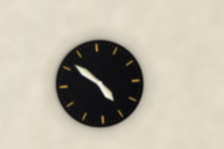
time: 4:52
